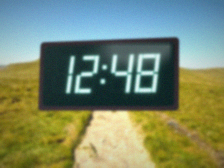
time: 12:48
